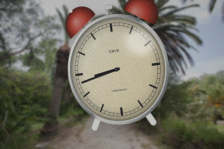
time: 8:43
